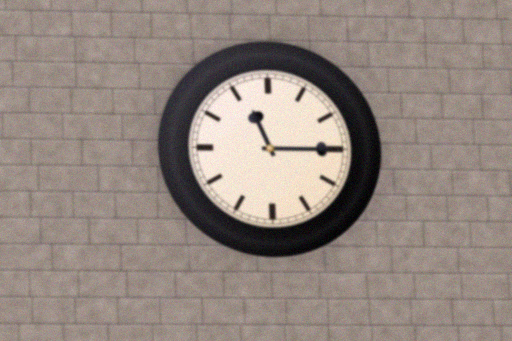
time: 11:15
